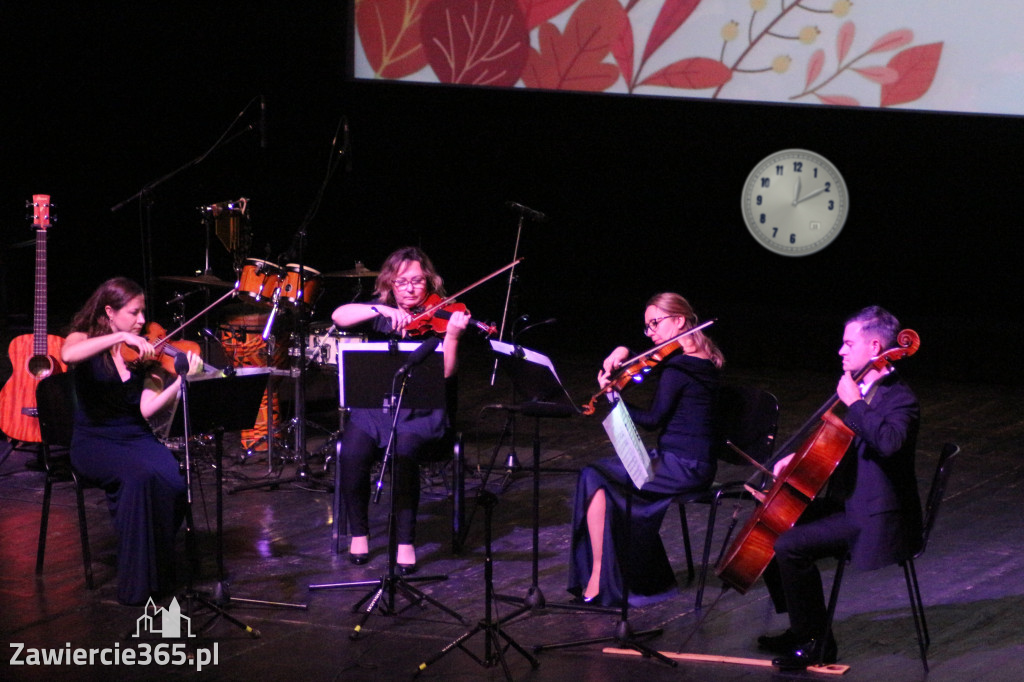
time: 12:10
